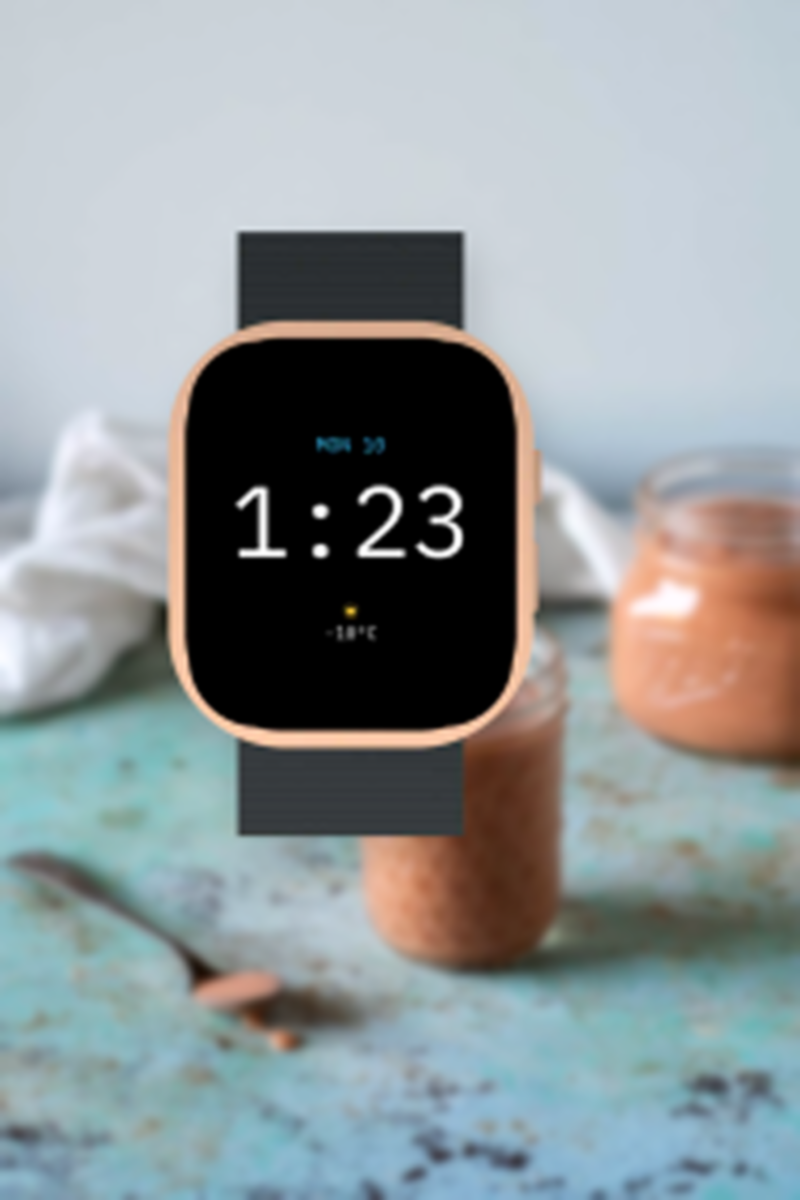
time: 1:23
